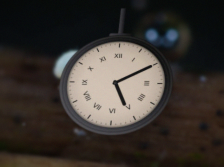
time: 5:10
